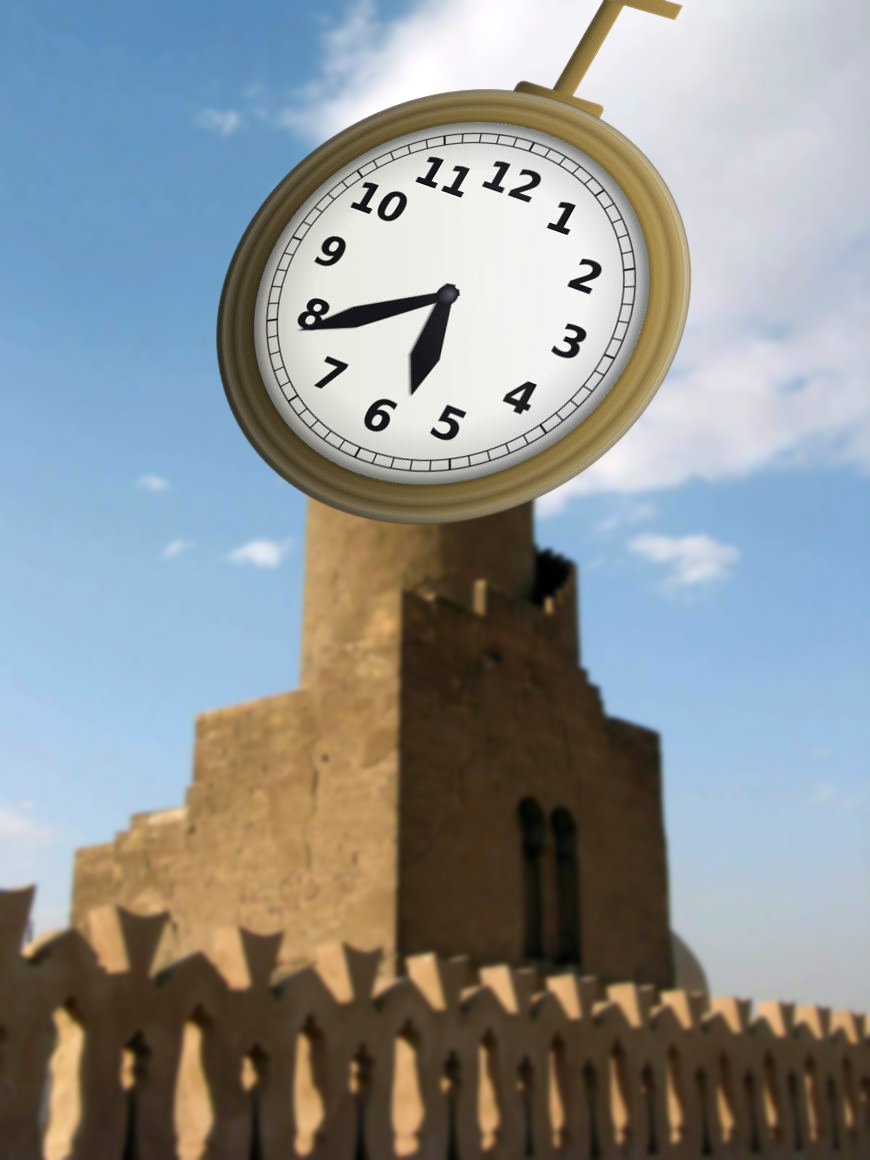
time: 5:39
